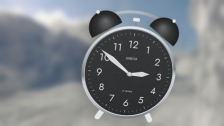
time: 2:51
